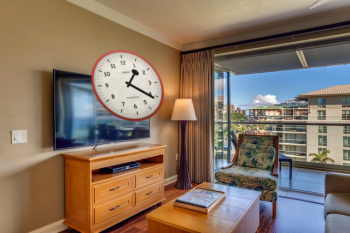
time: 1:21
